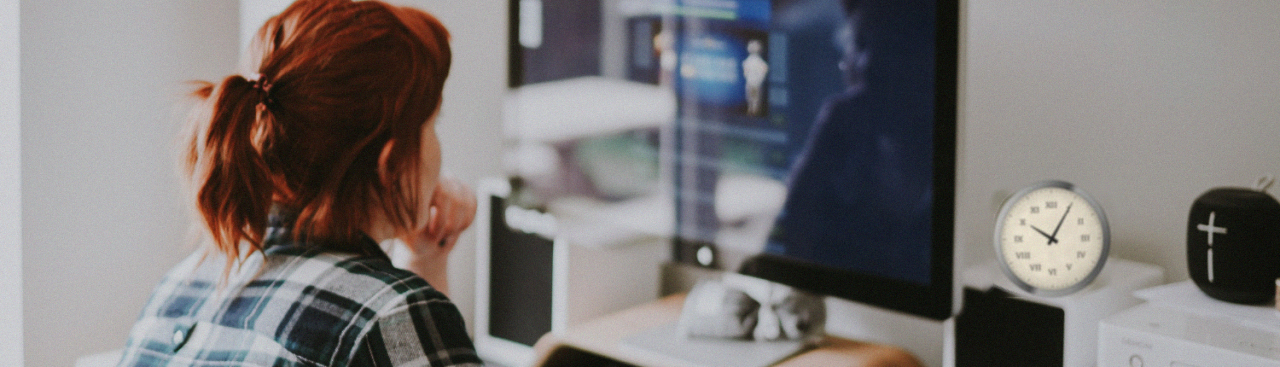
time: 10:05
